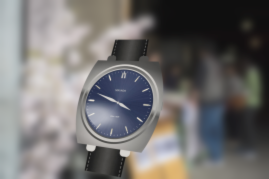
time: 3:48
